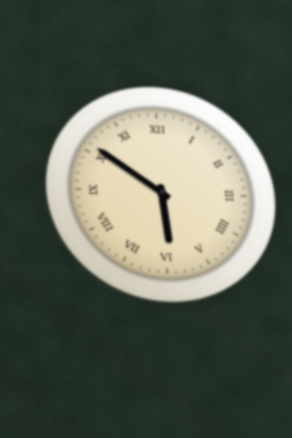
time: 5:51
